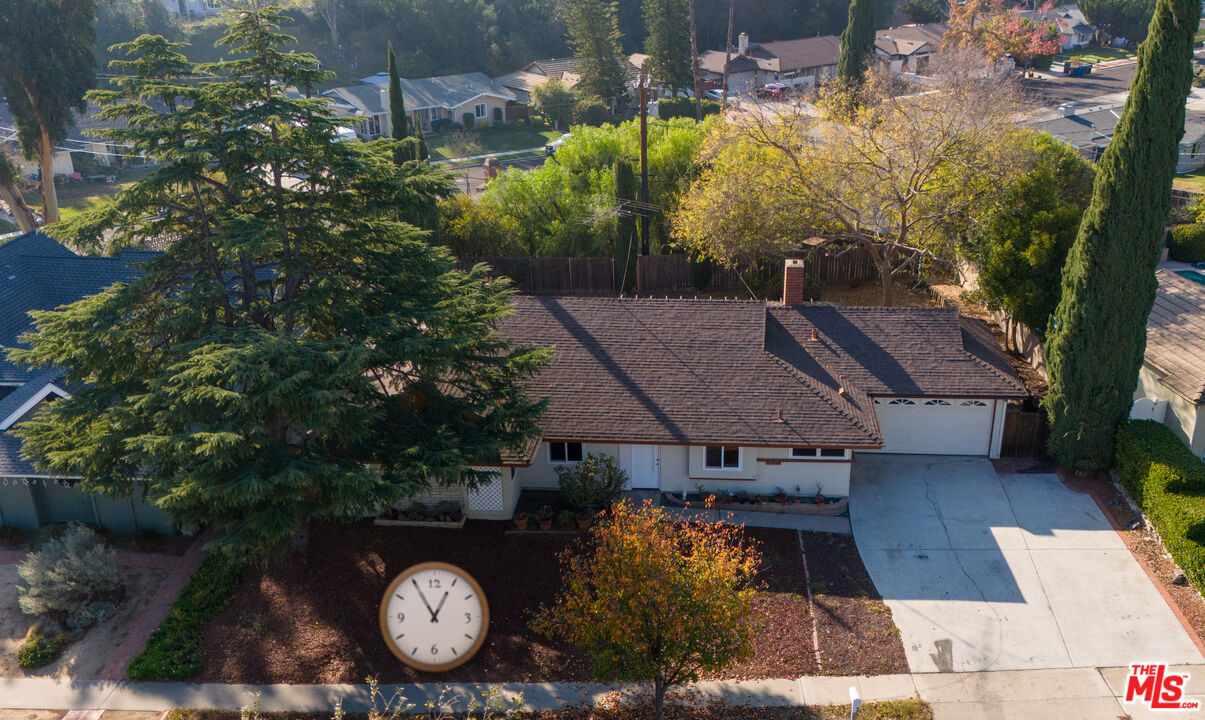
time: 12:55
